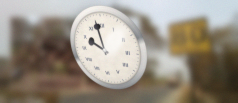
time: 9:58
